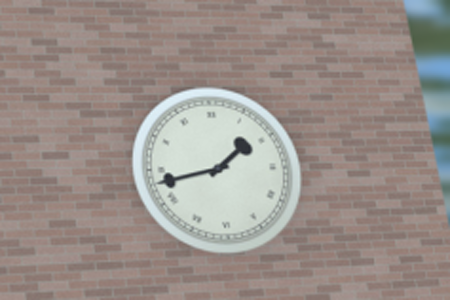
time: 1:43
